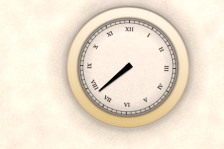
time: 7:38
